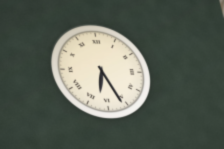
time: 6:26
